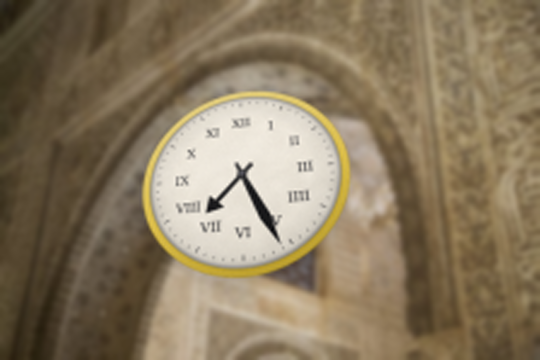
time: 7:26
